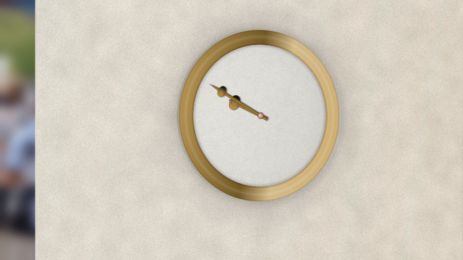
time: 9:50
